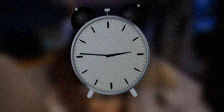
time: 2:46
